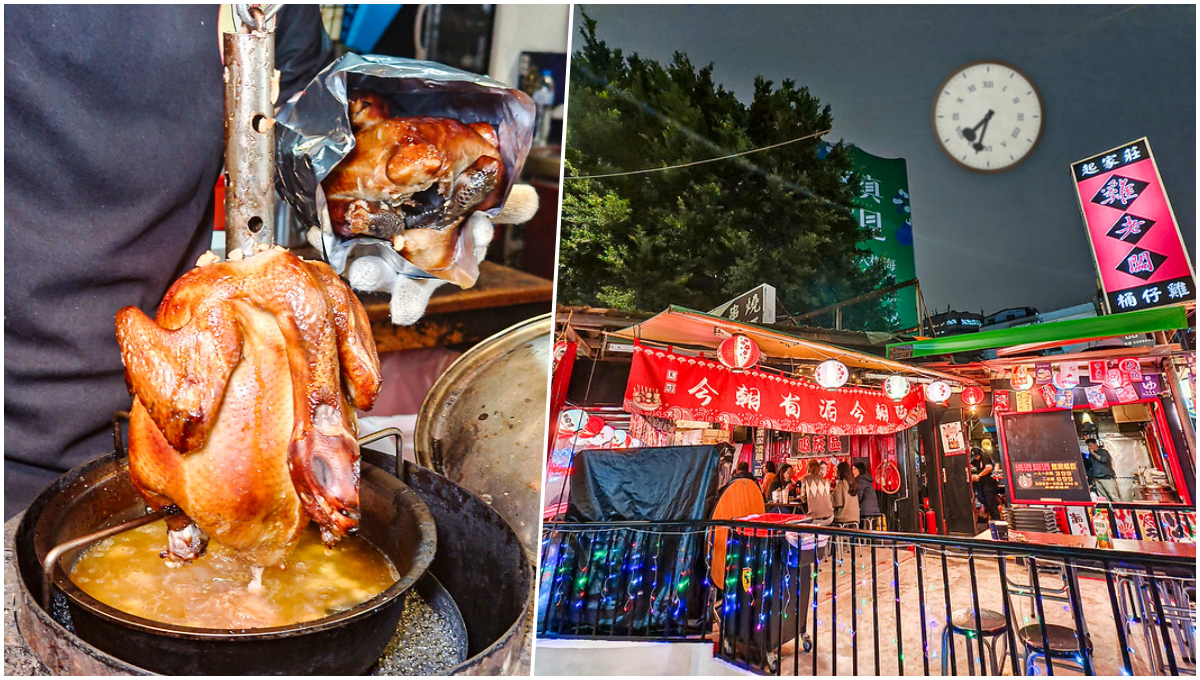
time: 7:33
